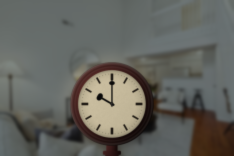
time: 10:00
